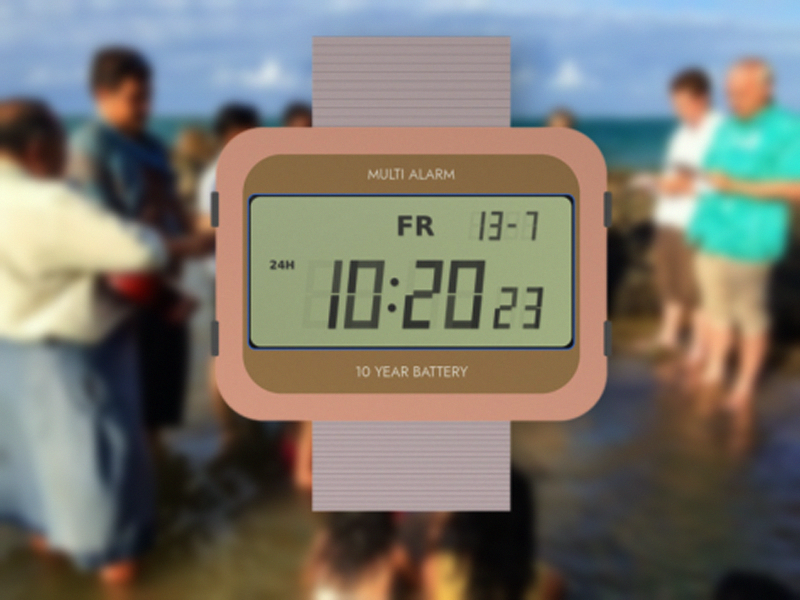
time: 10:20:23
